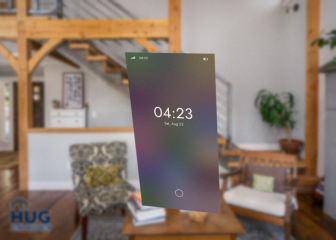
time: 4:23
